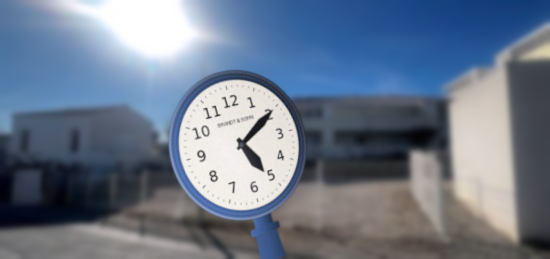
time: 5:10
